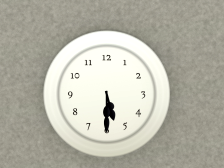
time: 5:30
